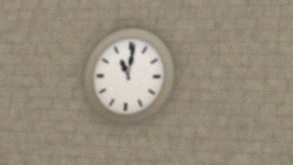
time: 11:01
